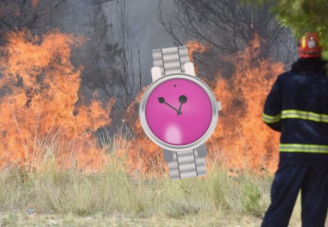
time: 12:52
